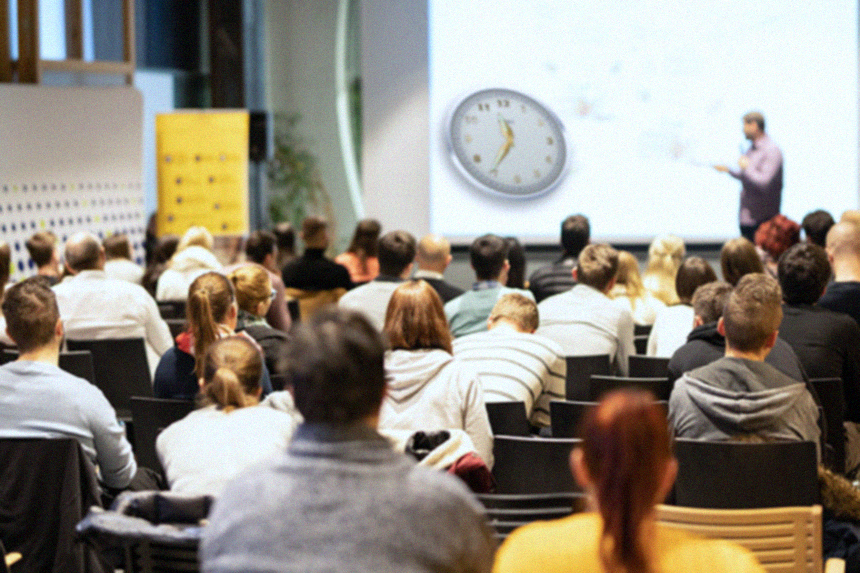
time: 11:36
